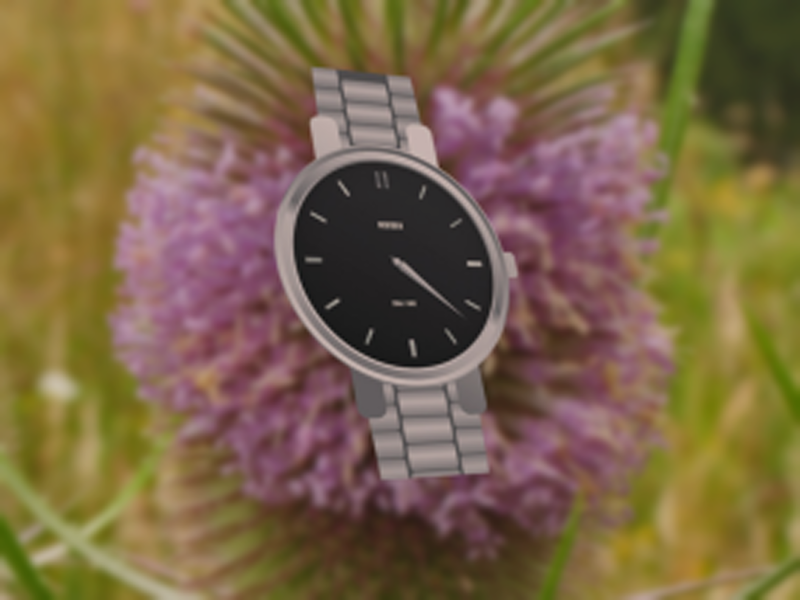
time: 4:22
